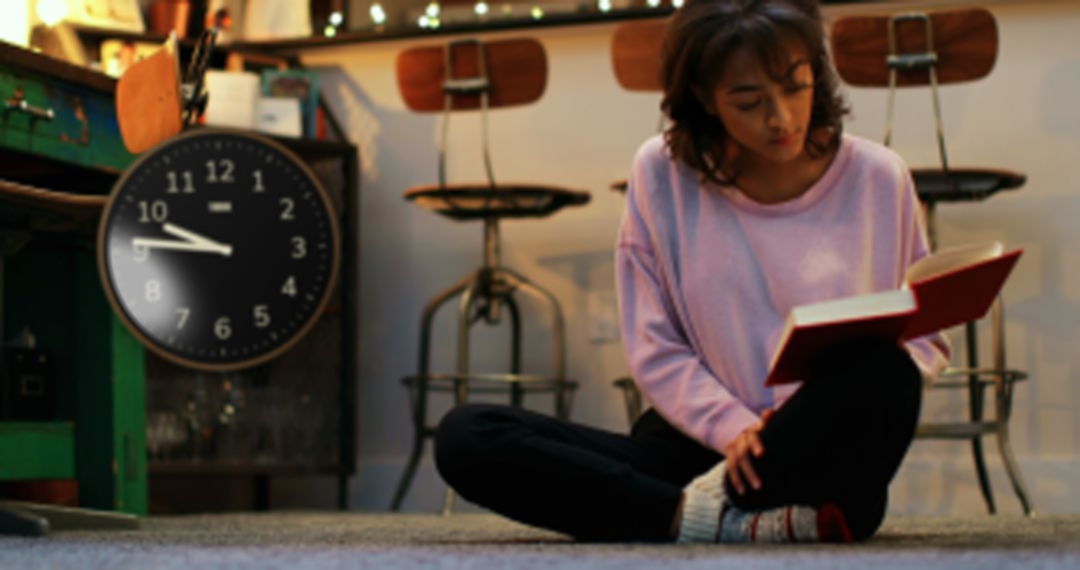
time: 9:46
